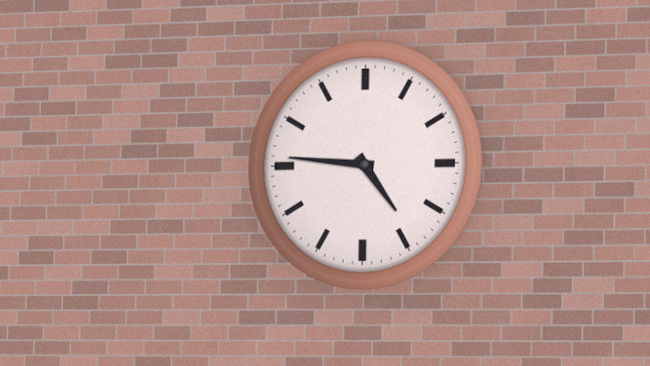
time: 4:46
